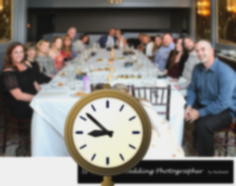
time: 8:52
